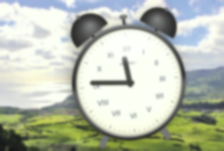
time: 11:46
